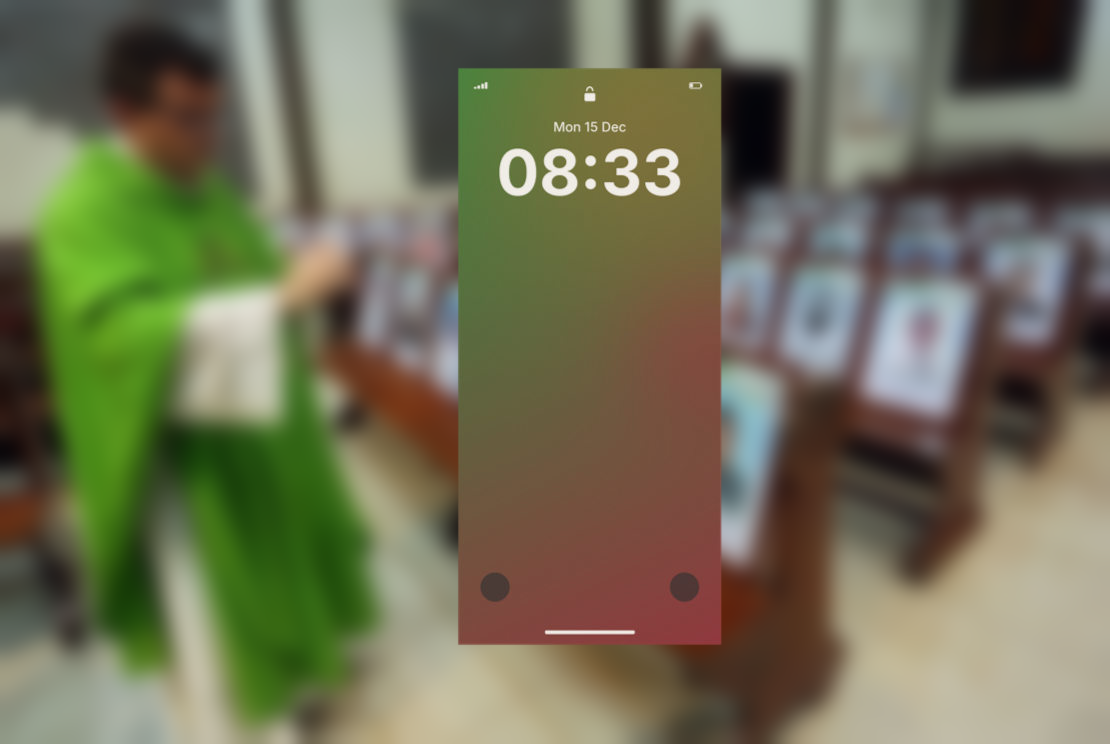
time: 8:33
